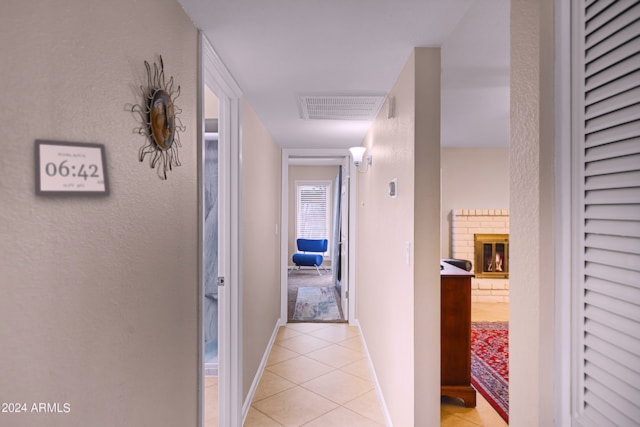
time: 6:42
